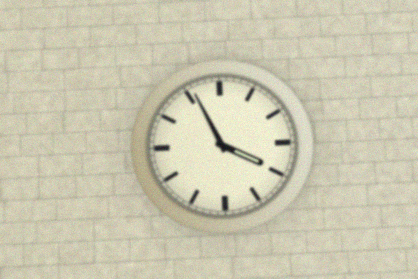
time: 3:56
